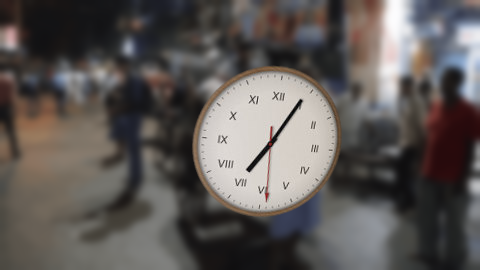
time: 7:04:29
